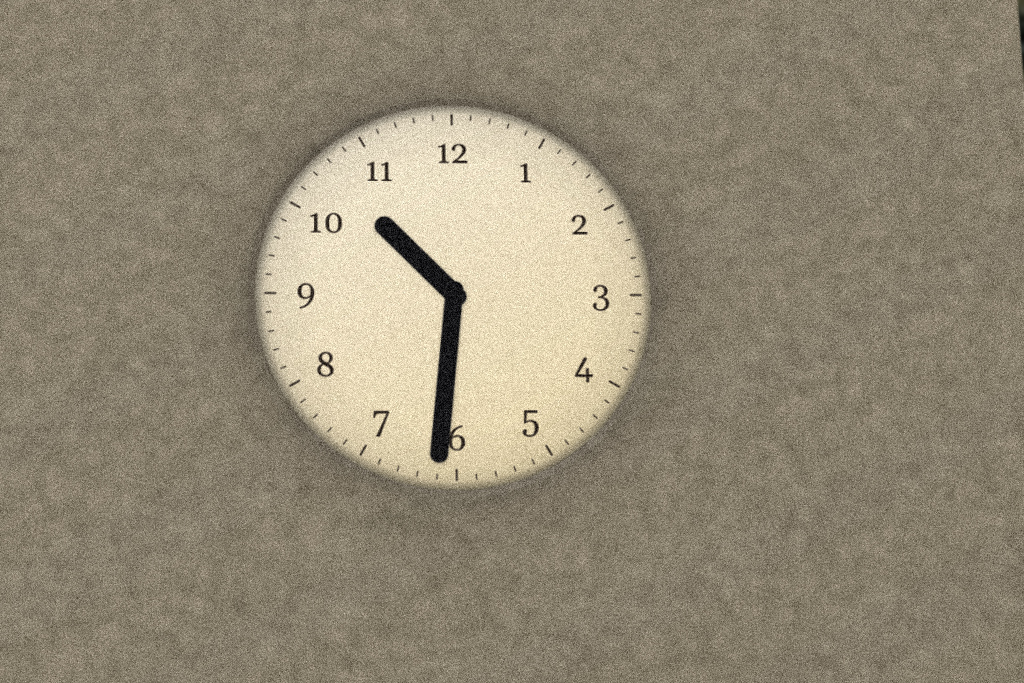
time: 10:31
